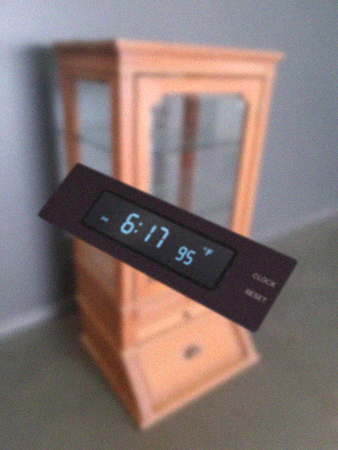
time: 6:17
